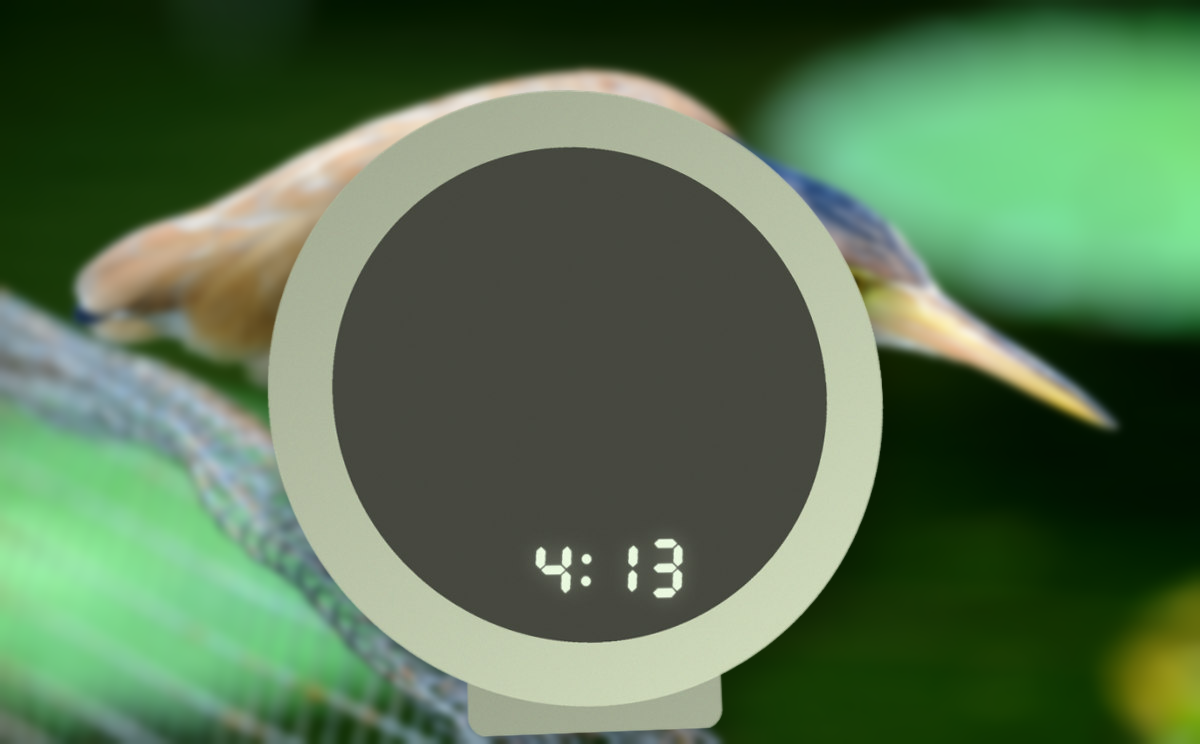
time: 4:13
